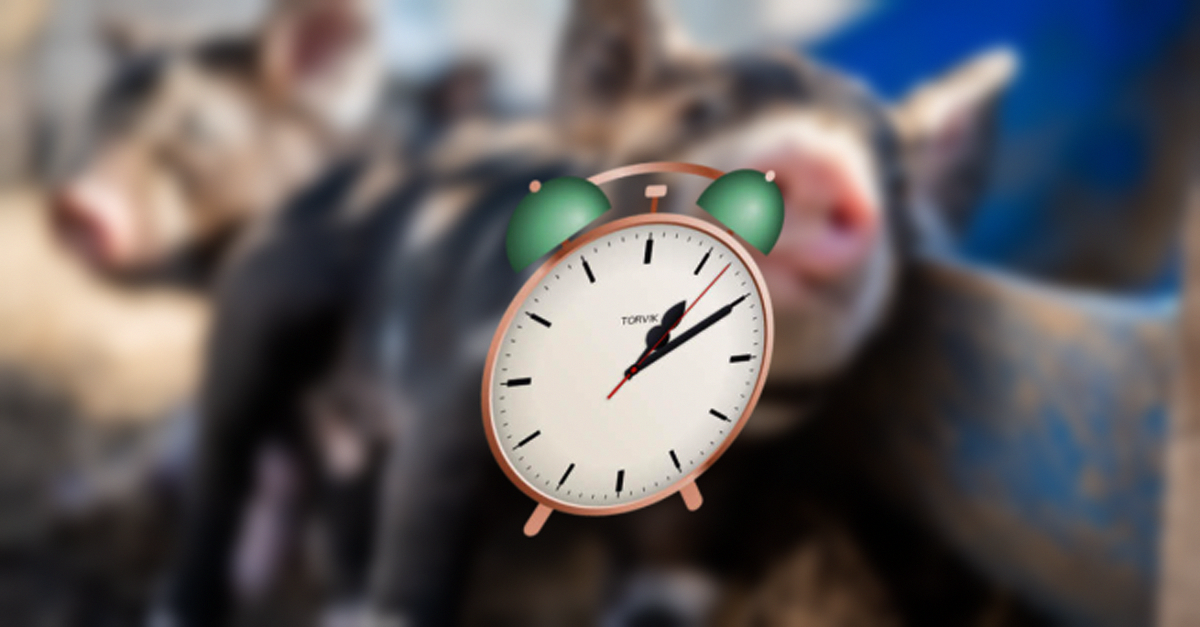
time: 1:10:07
